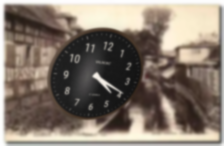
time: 4:19
